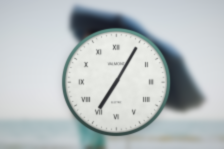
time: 7:05
